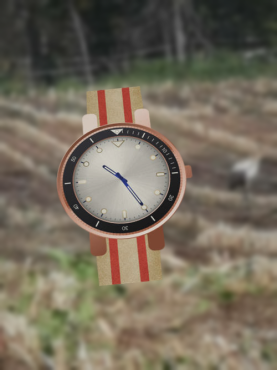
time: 10:25
